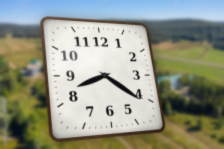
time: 8:21
